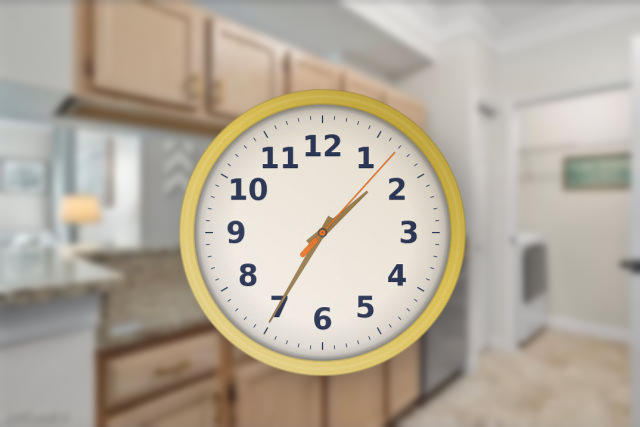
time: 1:35:07
